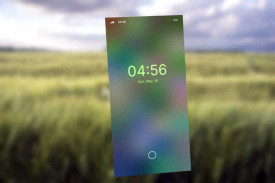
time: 4:56
